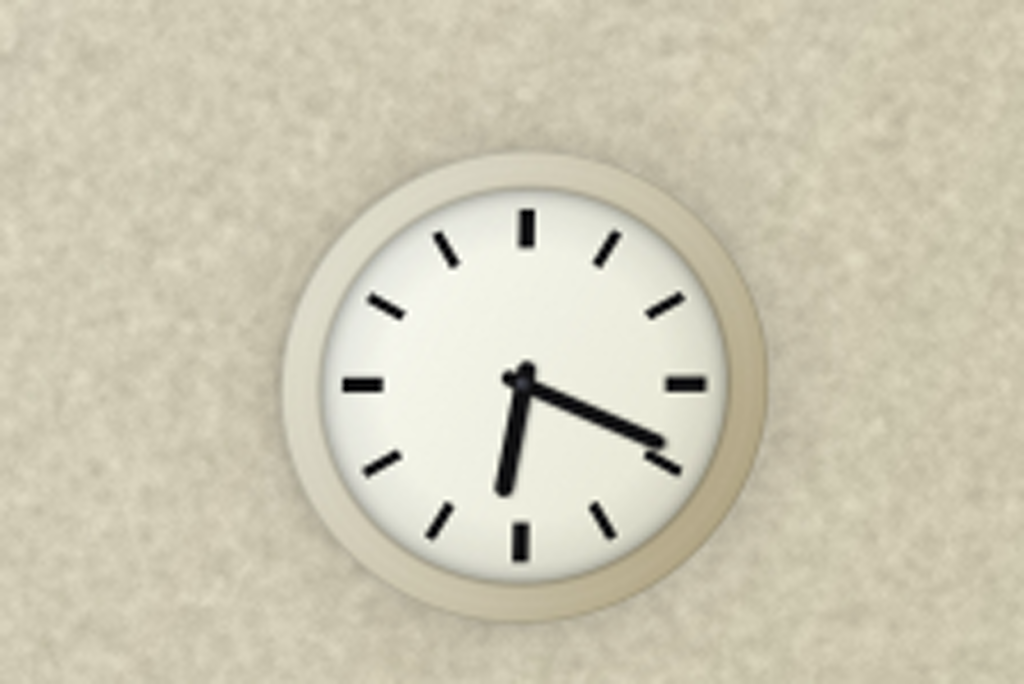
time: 6:19
